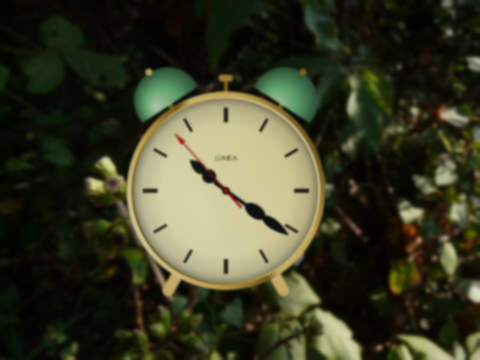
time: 10:20:53
